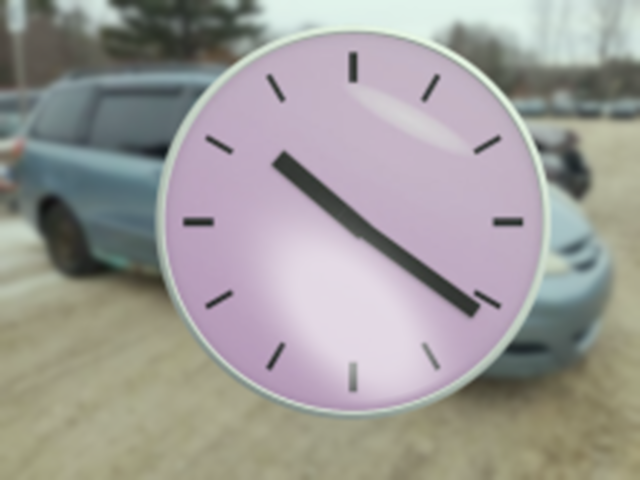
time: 10:21
